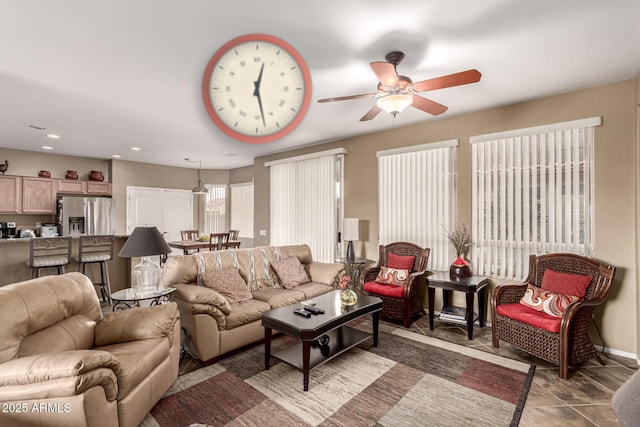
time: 12:28
